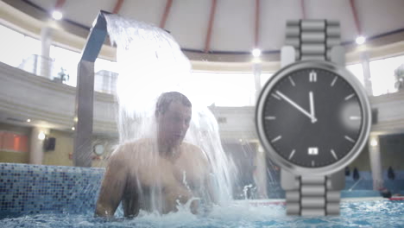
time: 11:51
